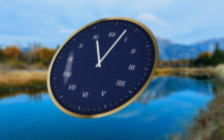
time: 11:03
